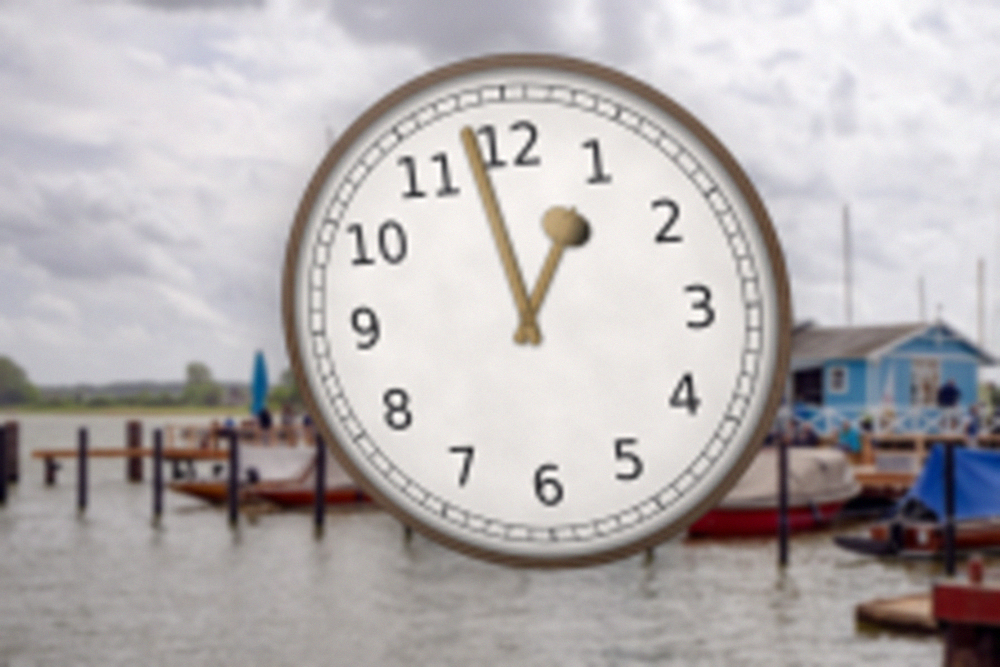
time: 12:58
